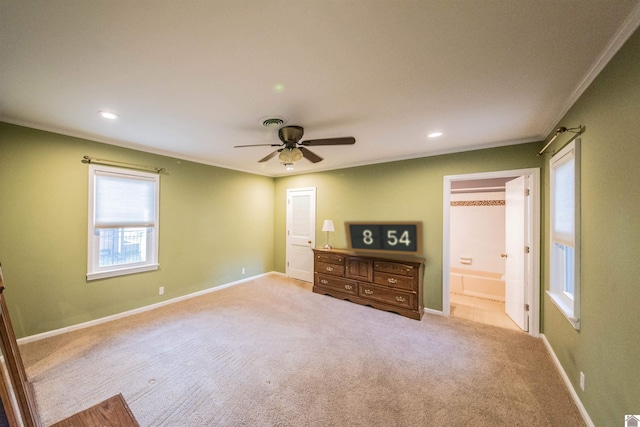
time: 8:54
